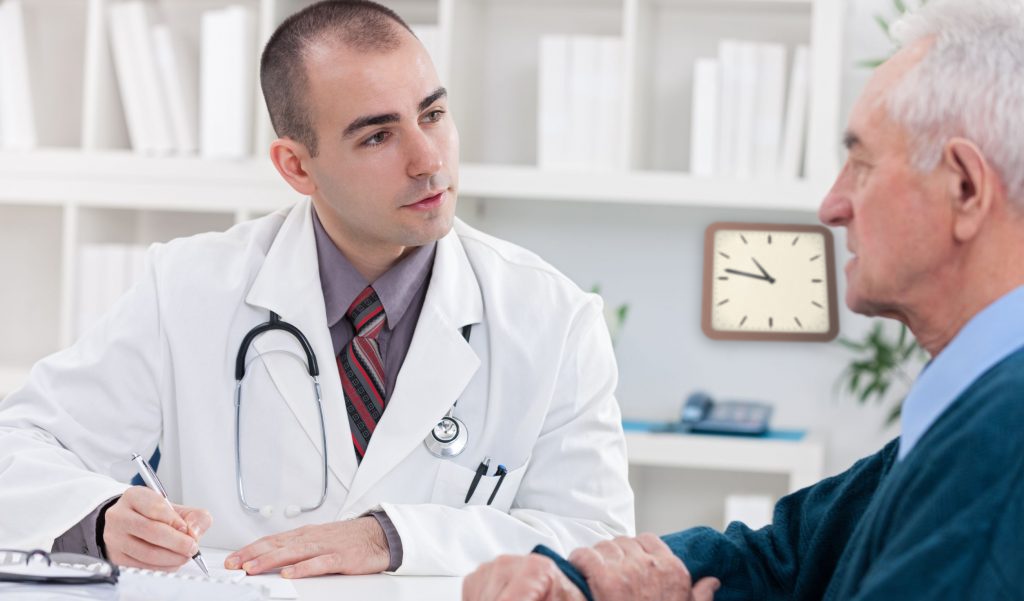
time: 10:47
